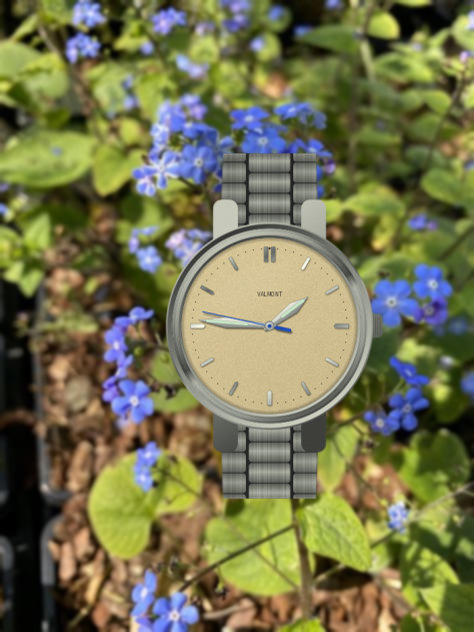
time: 1:45:47
